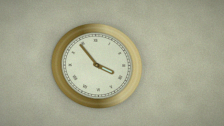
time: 3:54
